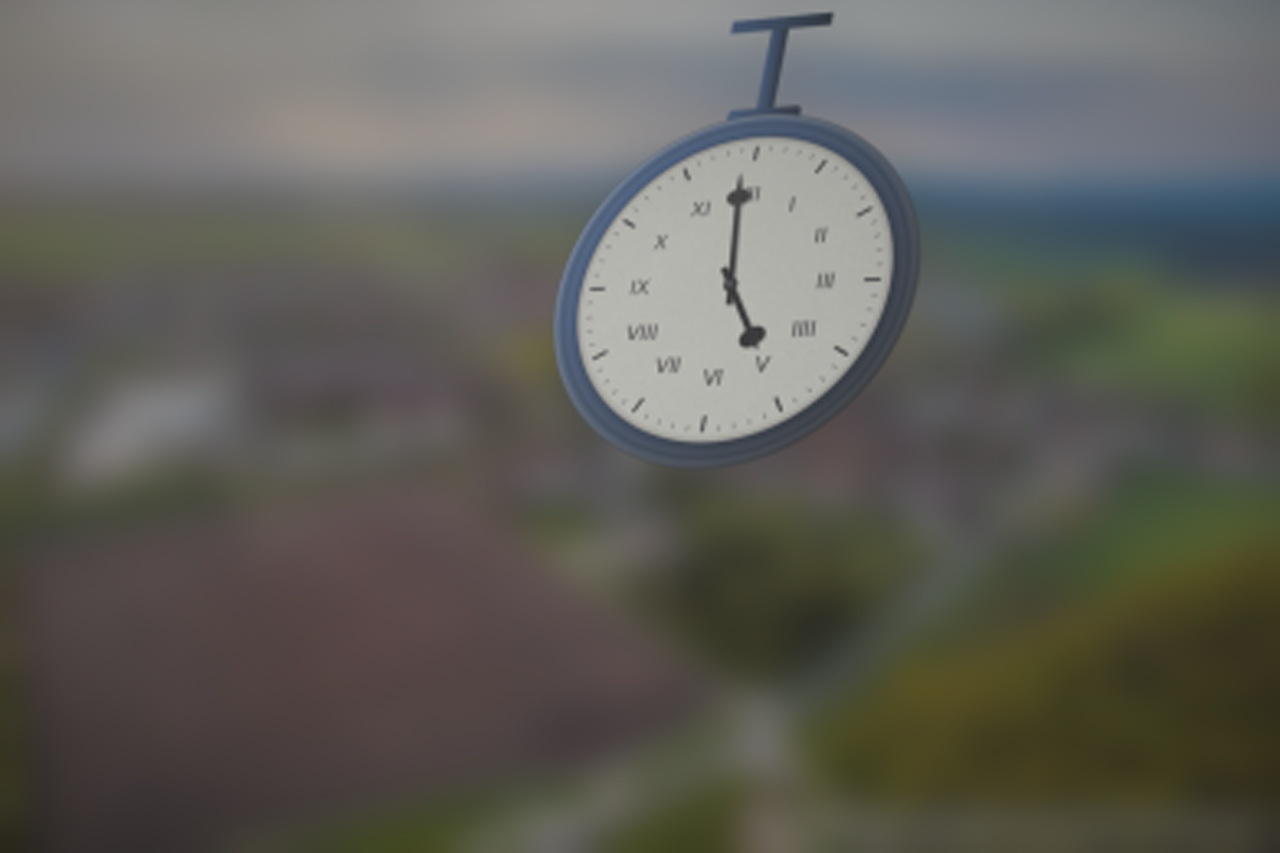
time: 4:59
